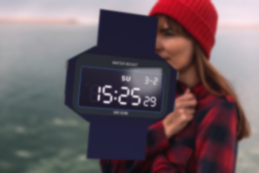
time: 15:25
